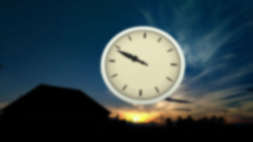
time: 9:49
